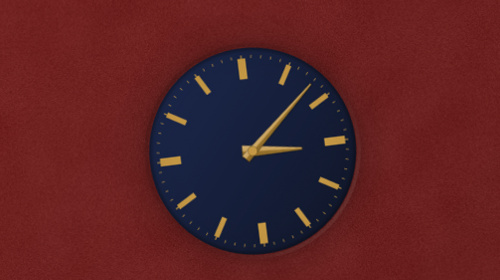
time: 3:08
